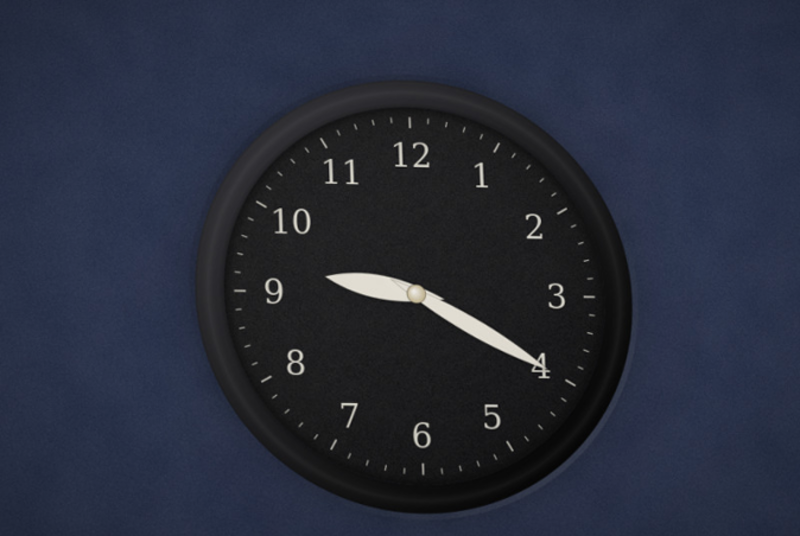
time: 9:20
